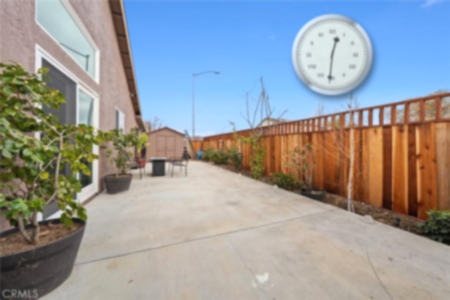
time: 12:31
